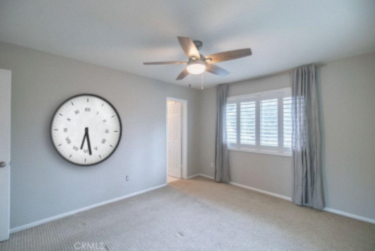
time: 6:28
